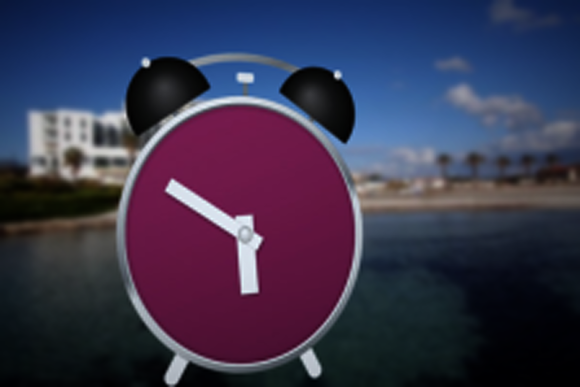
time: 5:50
